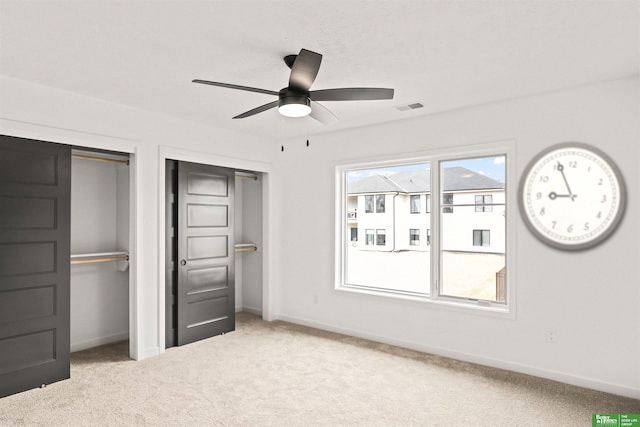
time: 8:56
